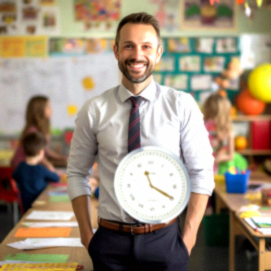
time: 11:20
